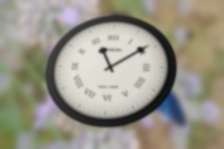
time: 11:09
